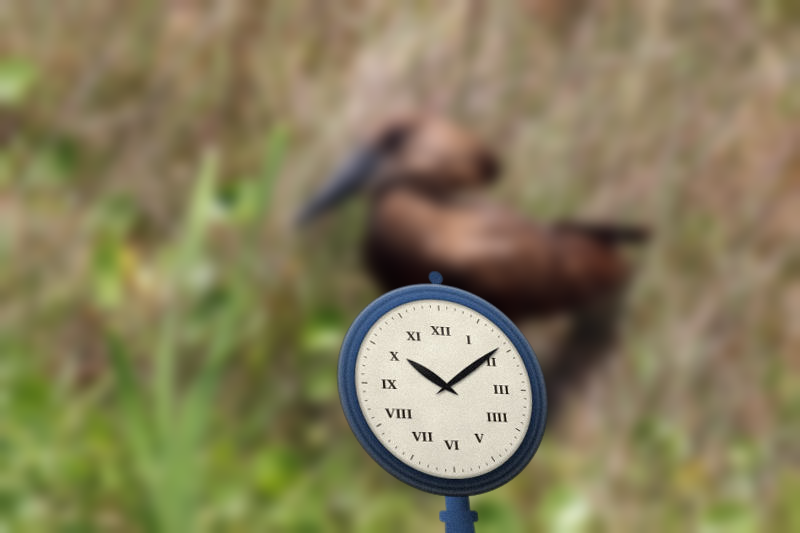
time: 10:09
